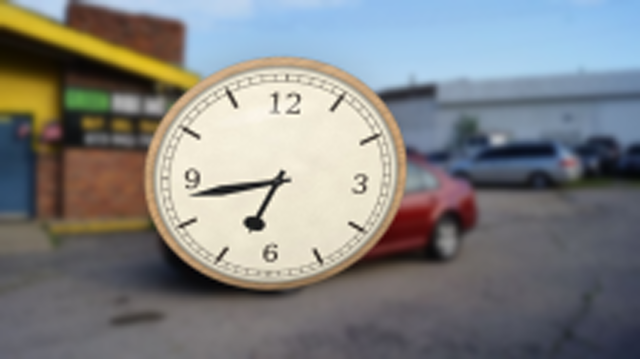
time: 6:43
